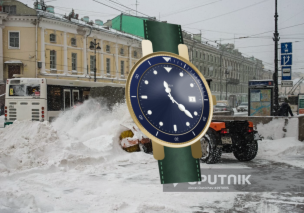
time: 11:22
